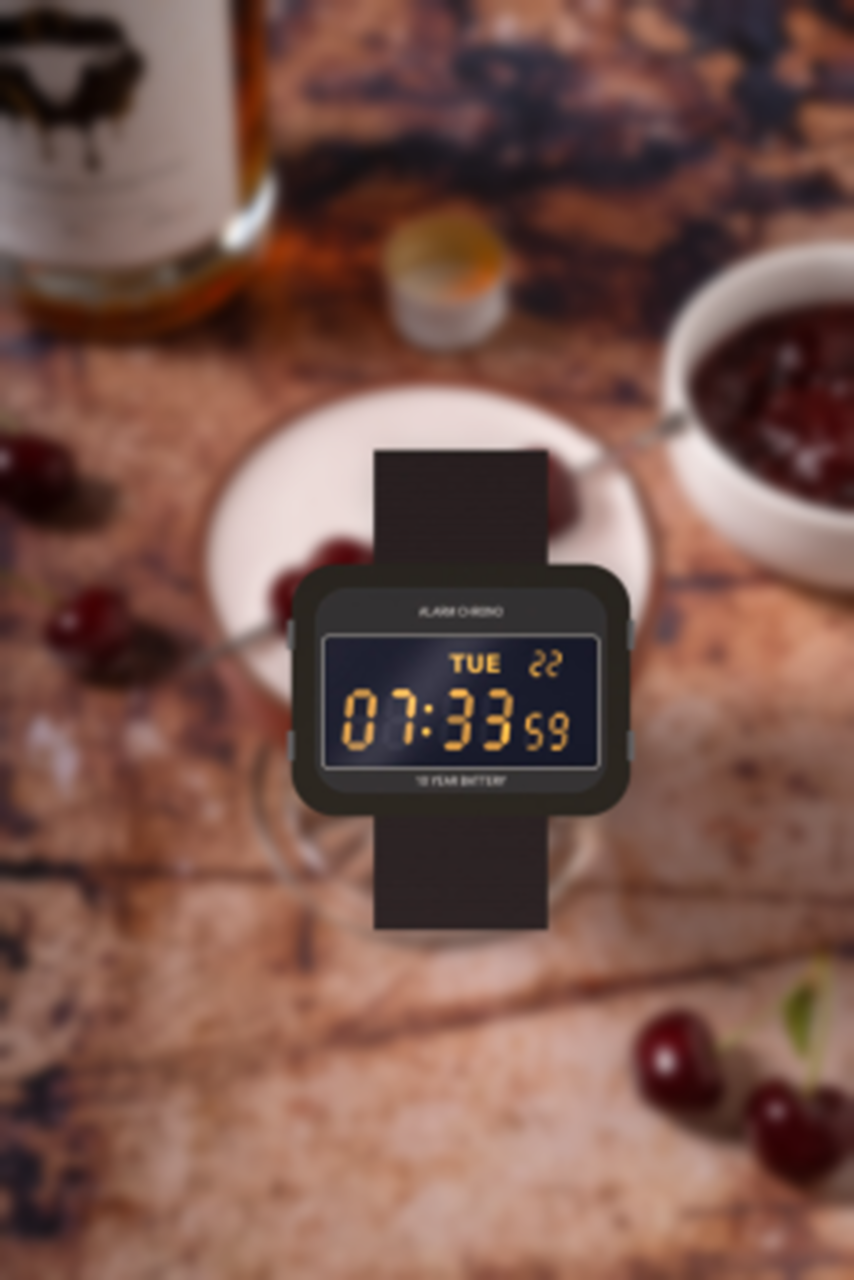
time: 7:33:59
